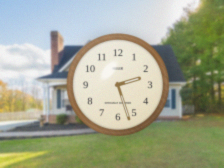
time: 2:27
